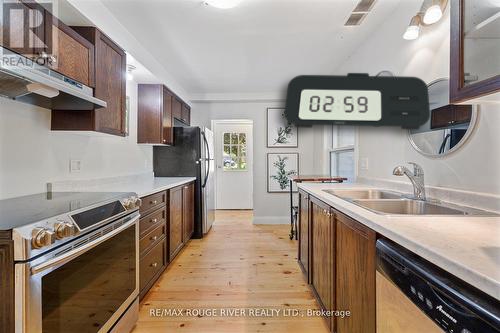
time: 2:59
